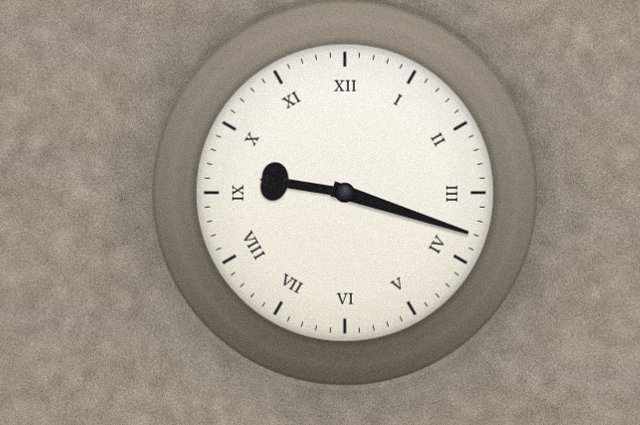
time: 9:18
